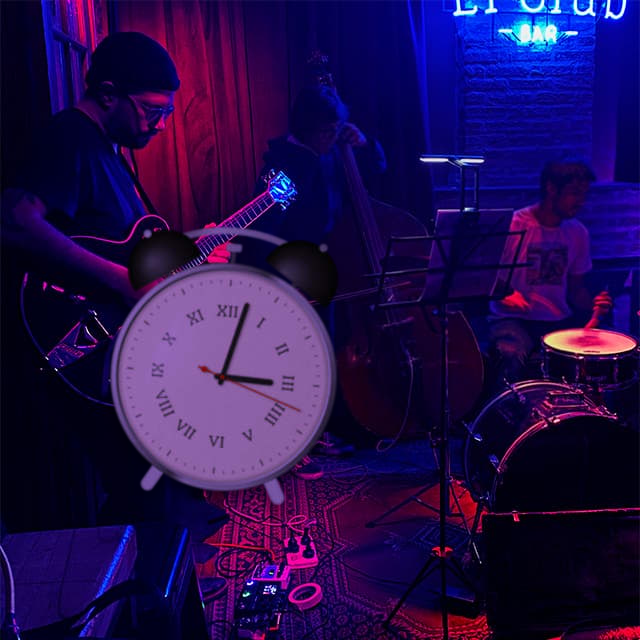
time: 3:02:18
